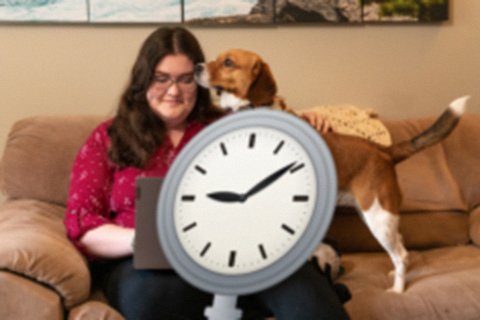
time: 9:09
